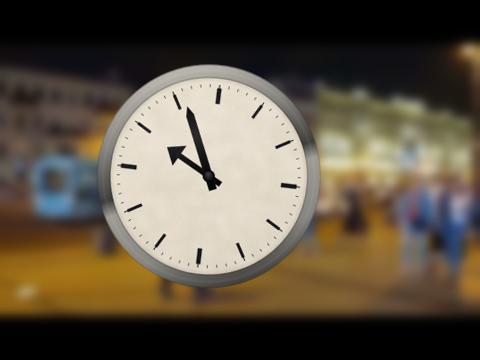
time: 9:56
